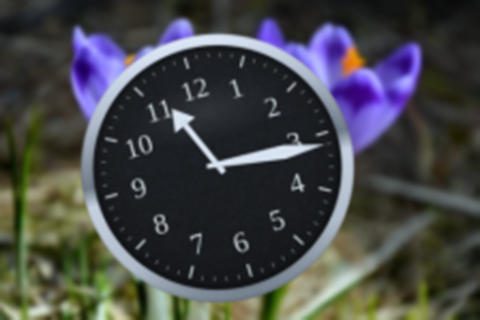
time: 11:16
